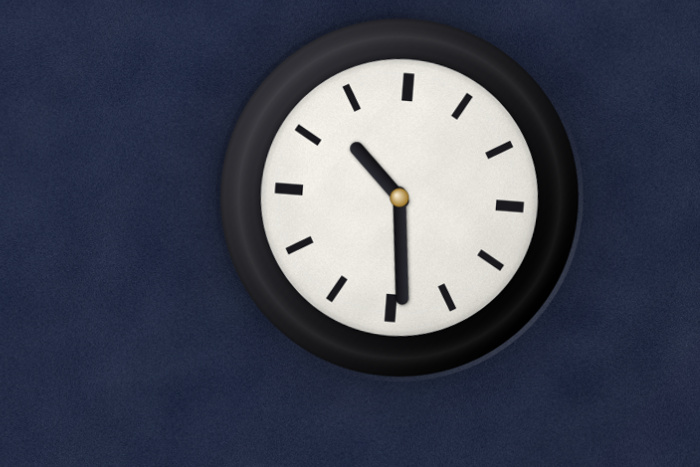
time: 10:29
